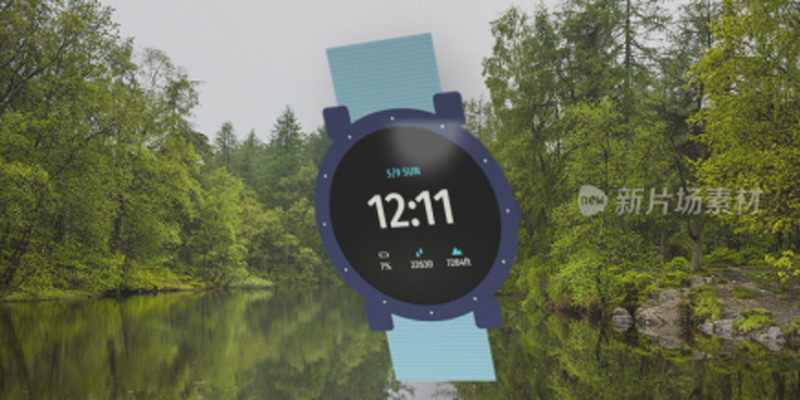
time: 12:11
